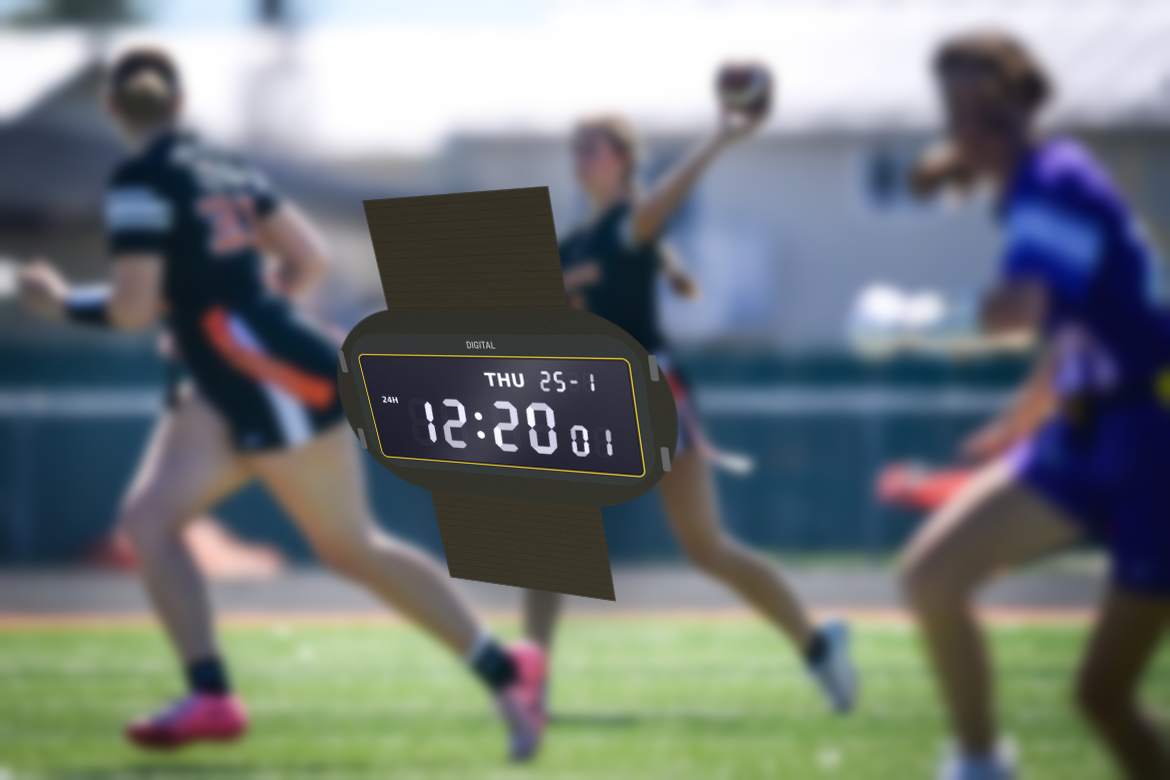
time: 12:20:01
